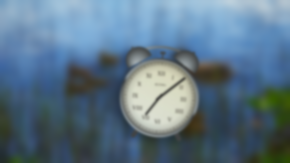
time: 7:08
